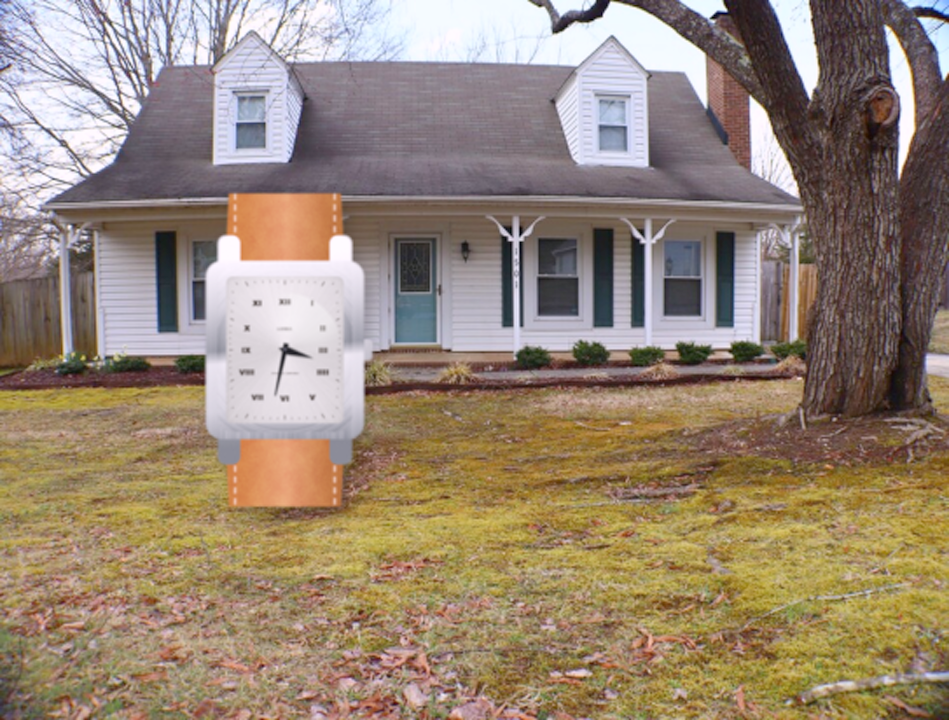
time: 3:32
